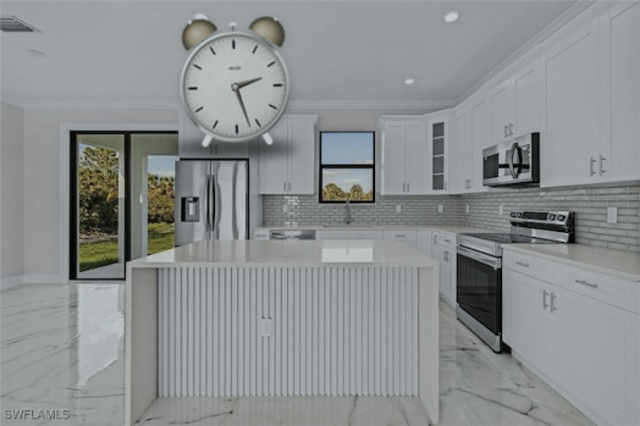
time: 2:27
